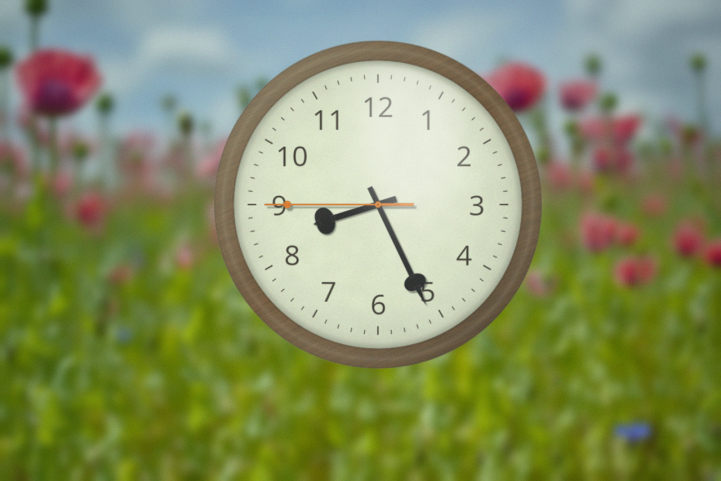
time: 8:25:45
